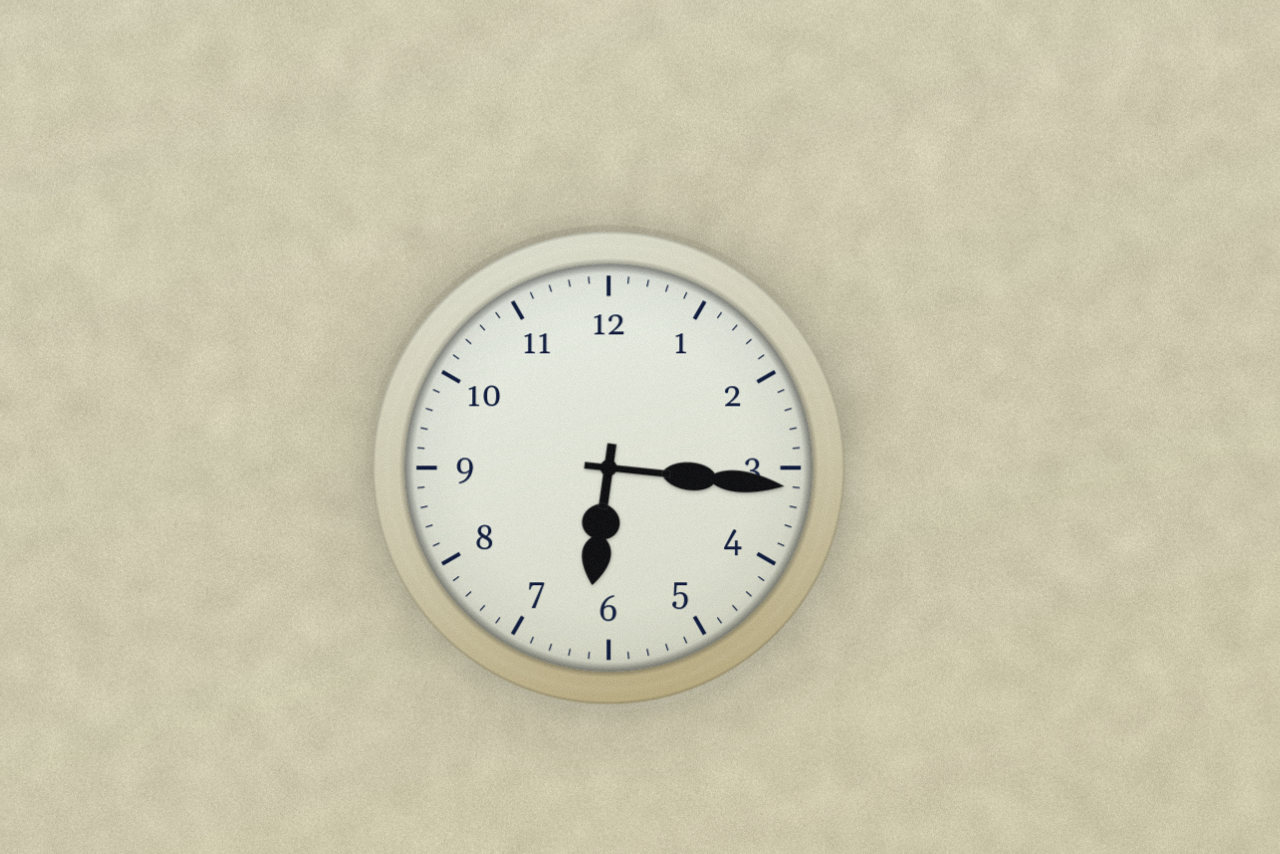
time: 6:16
